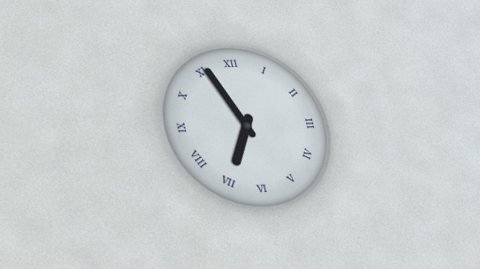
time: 6:56
